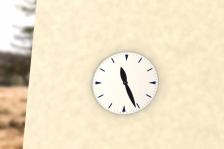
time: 11:26
